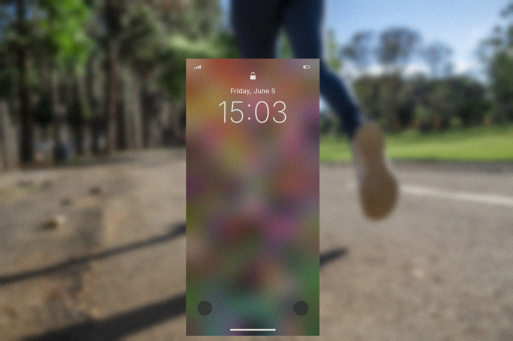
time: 15:03
